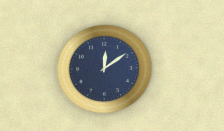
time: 12:09
